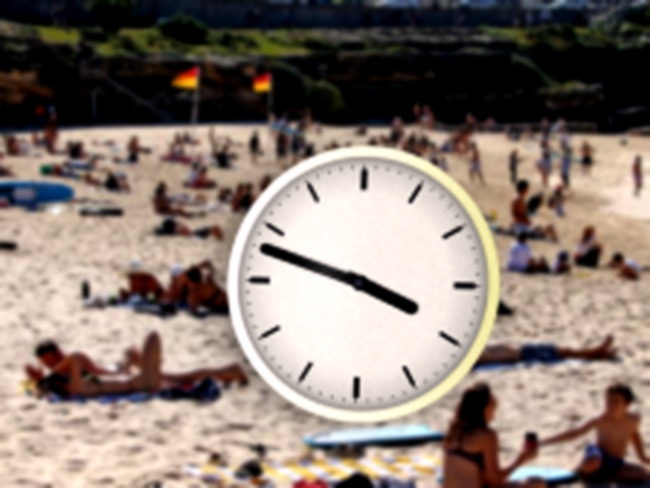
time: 3:48
